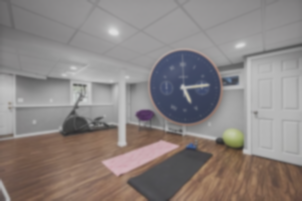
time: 5:14
